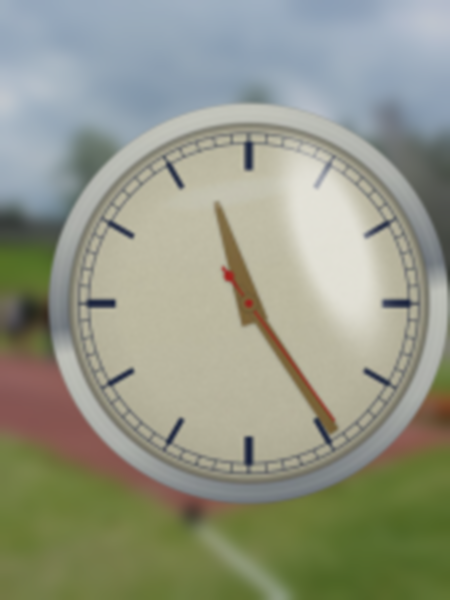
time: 11:24:24
